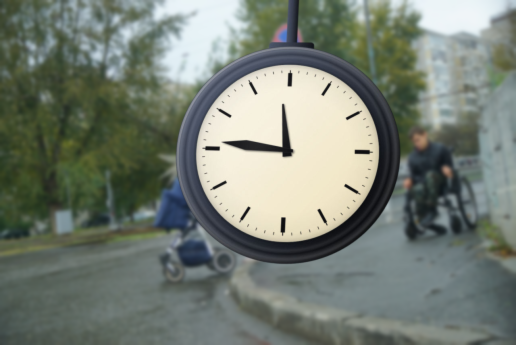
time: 11:46
